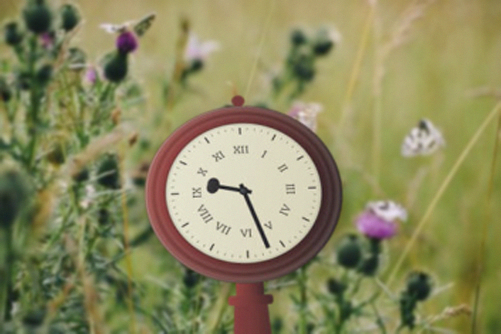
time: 9:27
